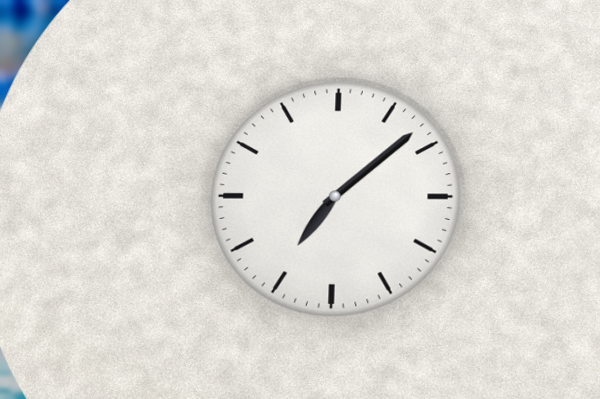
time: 7:08
